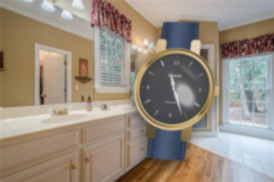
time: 11:26
